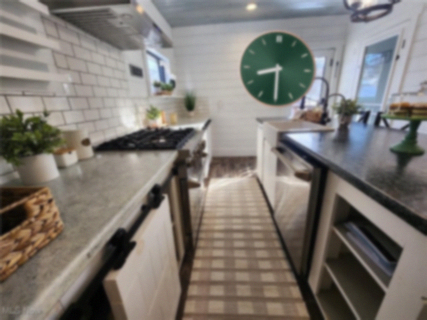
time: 8:30
